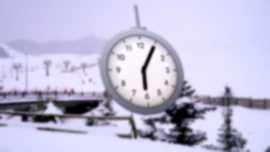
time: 6:05
